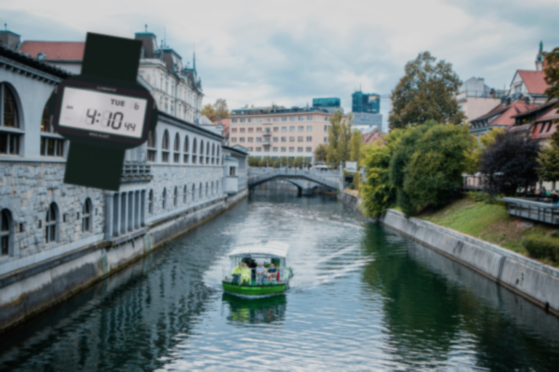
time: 4:10
